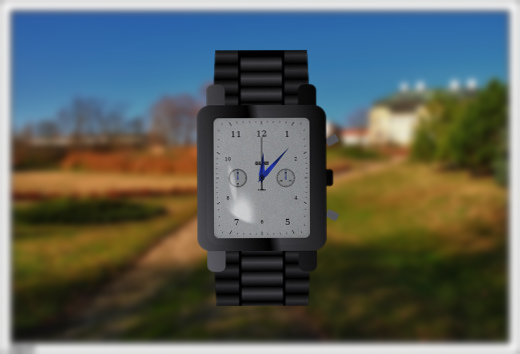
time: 12:07
